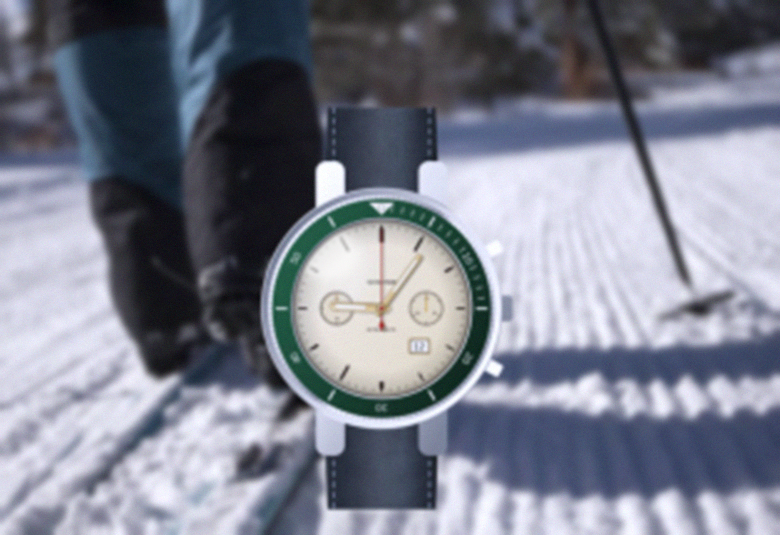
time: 9:06
